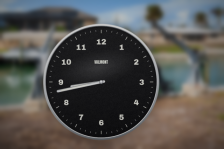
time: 8:43
